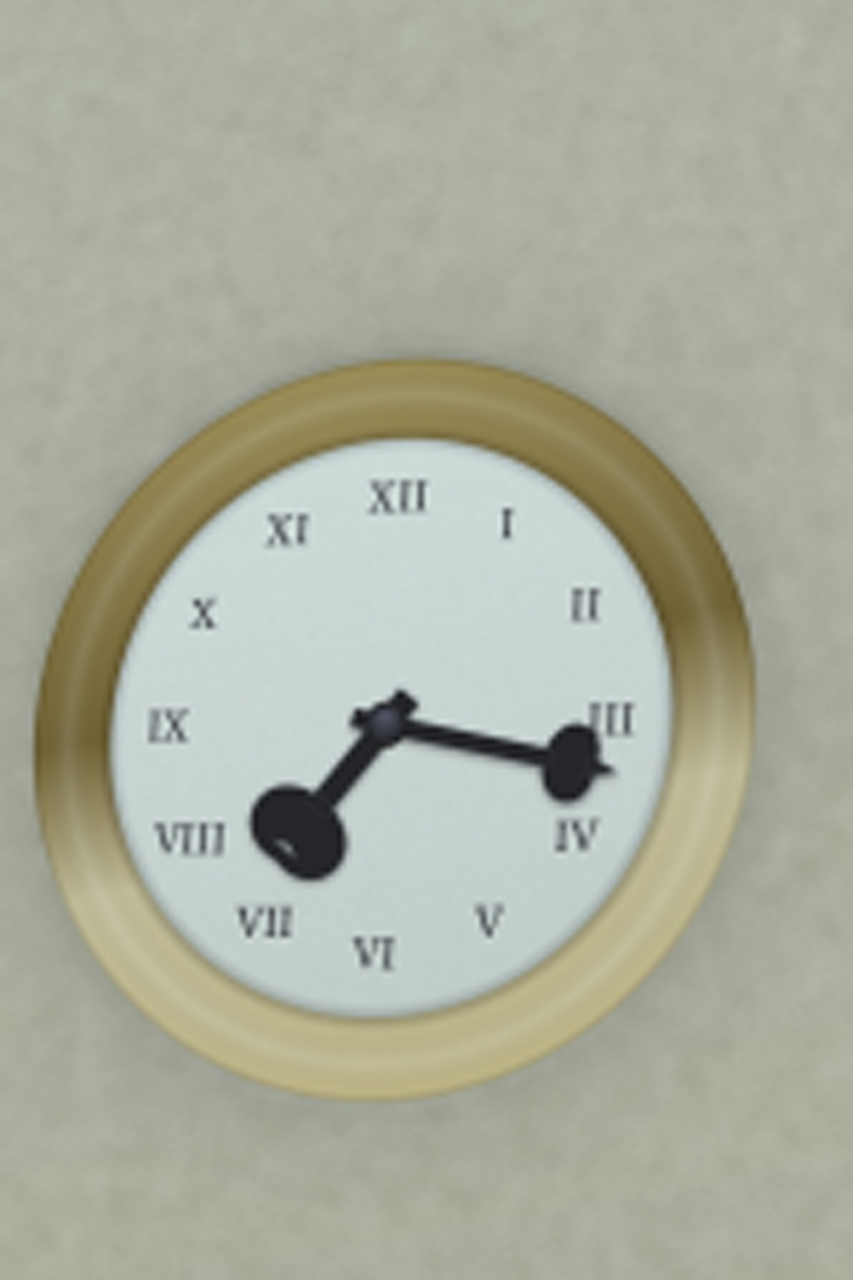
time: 7:17
